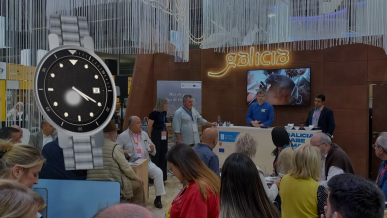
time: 4:20
